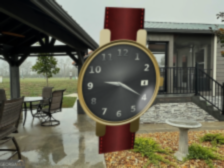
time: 9:20
